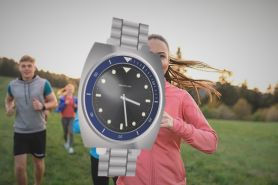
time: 3:28
